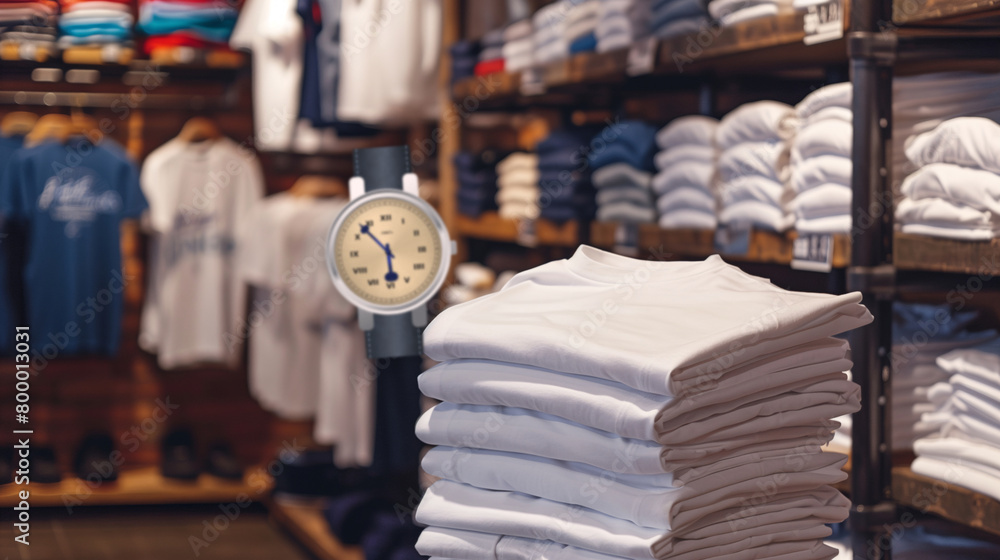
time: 5:53
